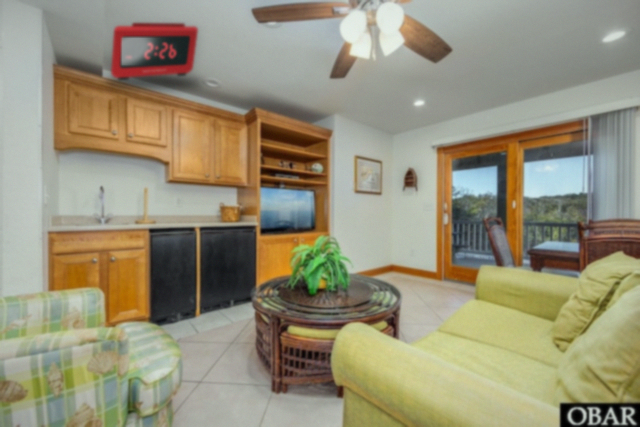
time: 2:26
